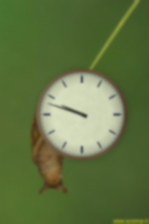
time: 9:48
